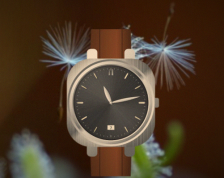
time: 11:13
